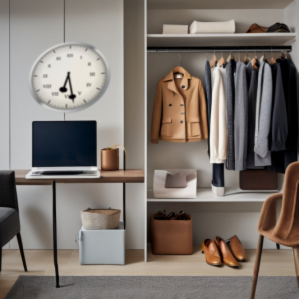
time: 6:28
